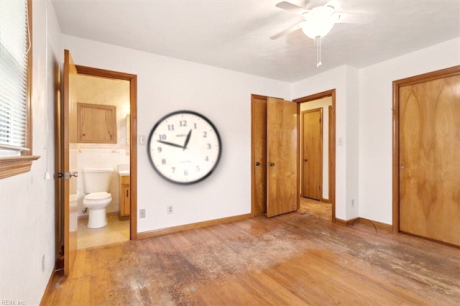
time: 12:48
